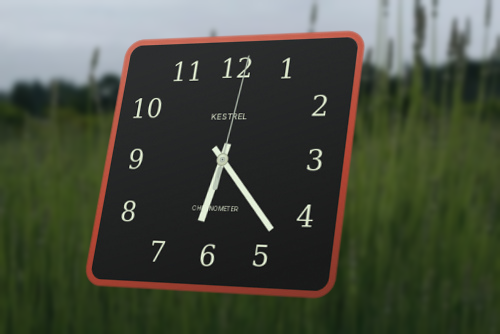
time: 6:23:01
